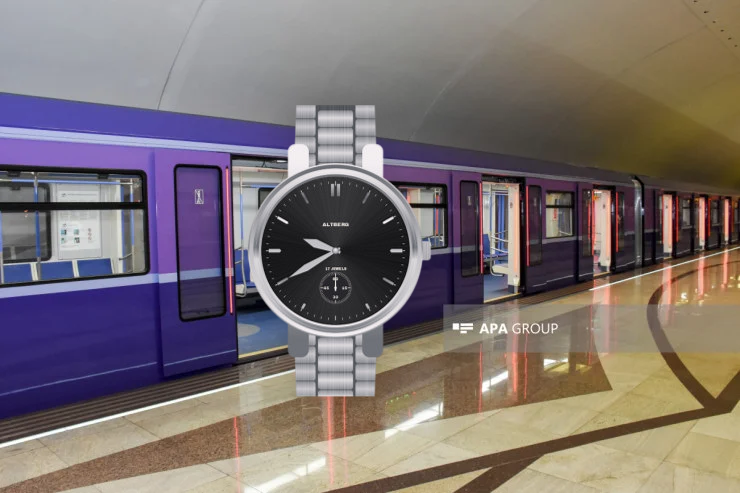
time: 9:40
